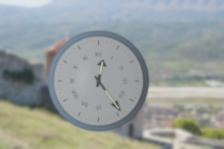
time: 12:24
